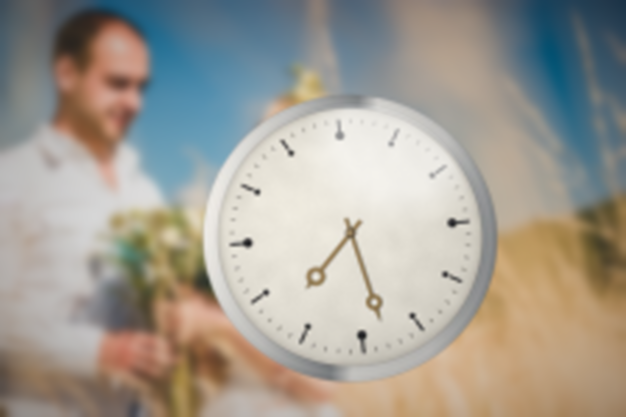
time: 7:28
